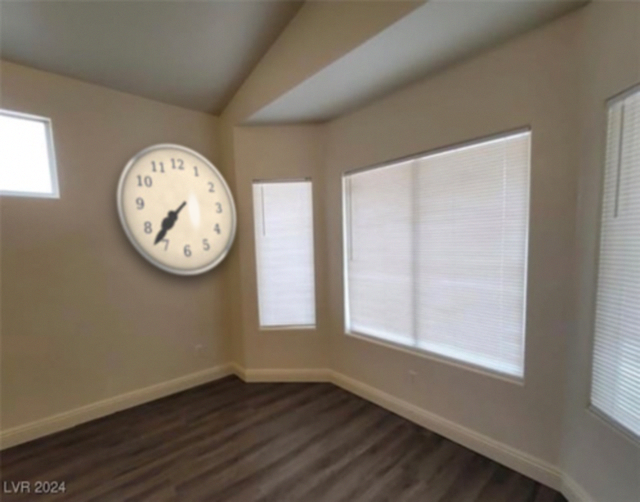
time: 7:37
